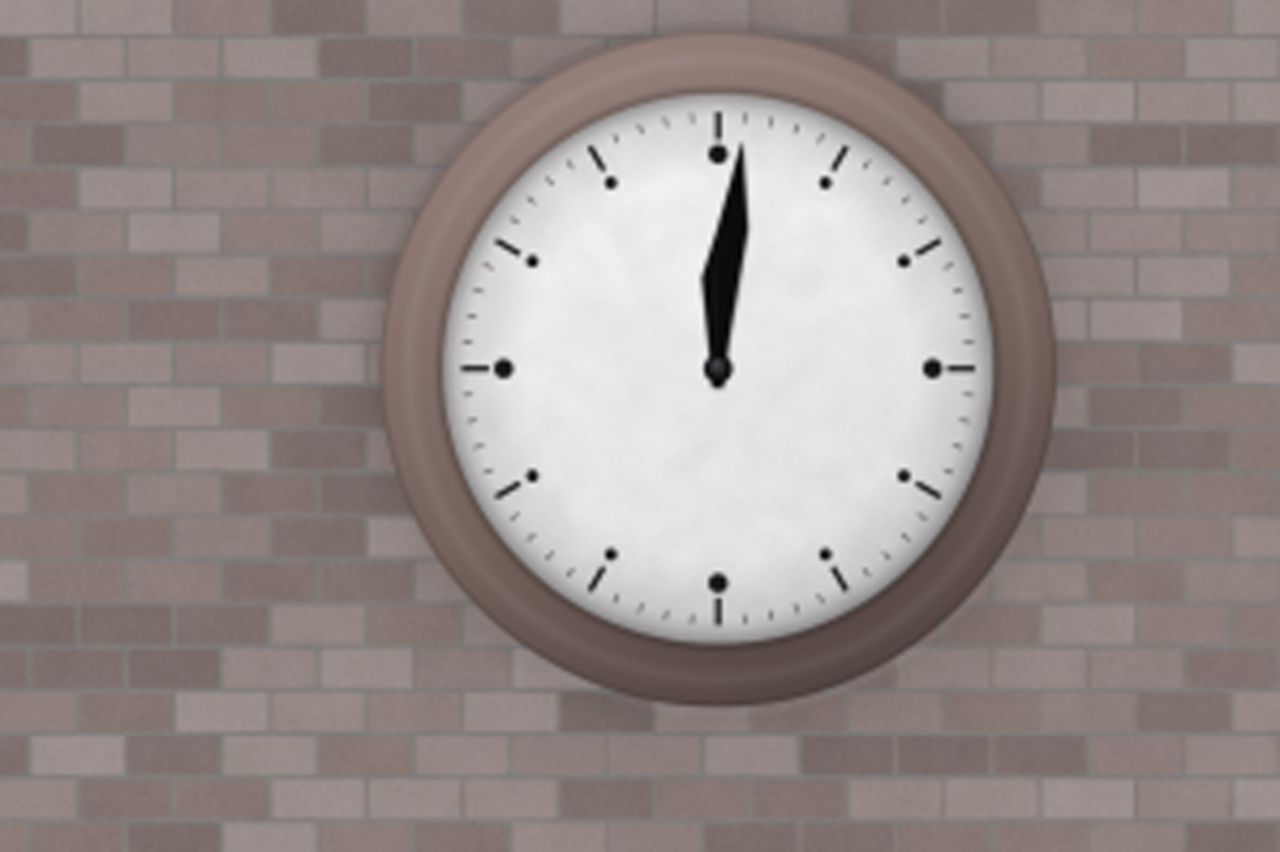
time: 12:01
